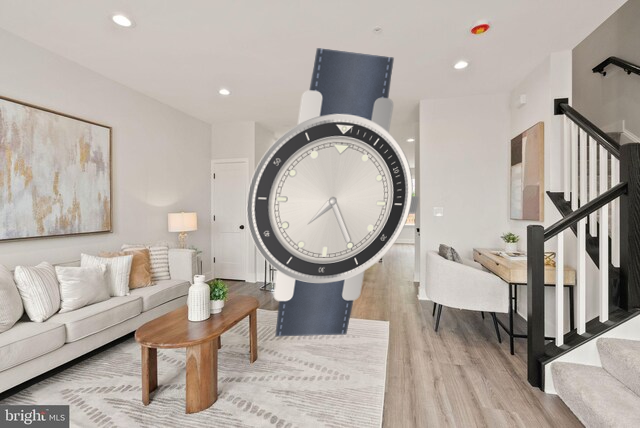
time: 7:25
